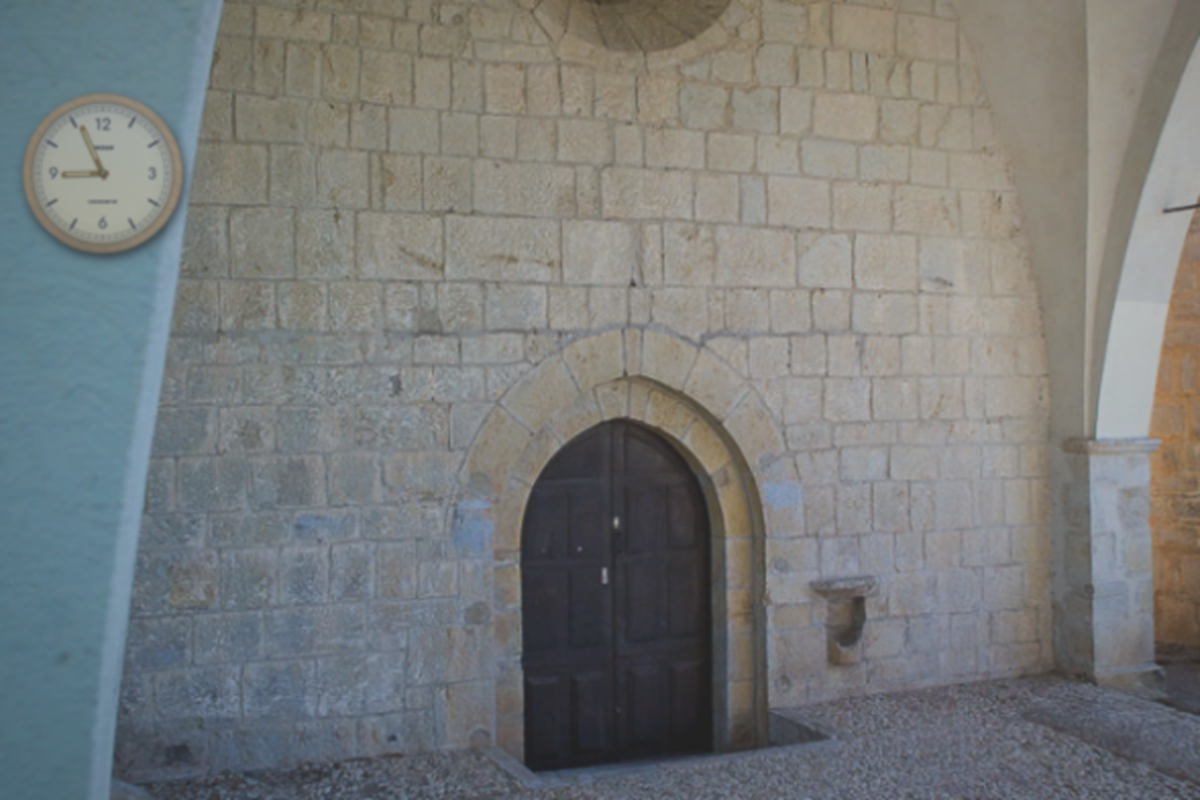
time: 8:56
